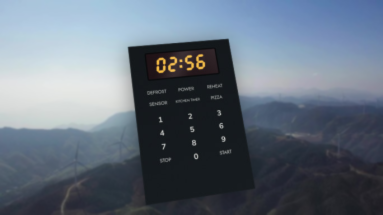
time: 2:56
